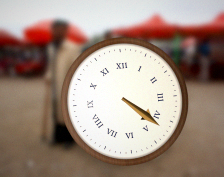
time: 4:22
